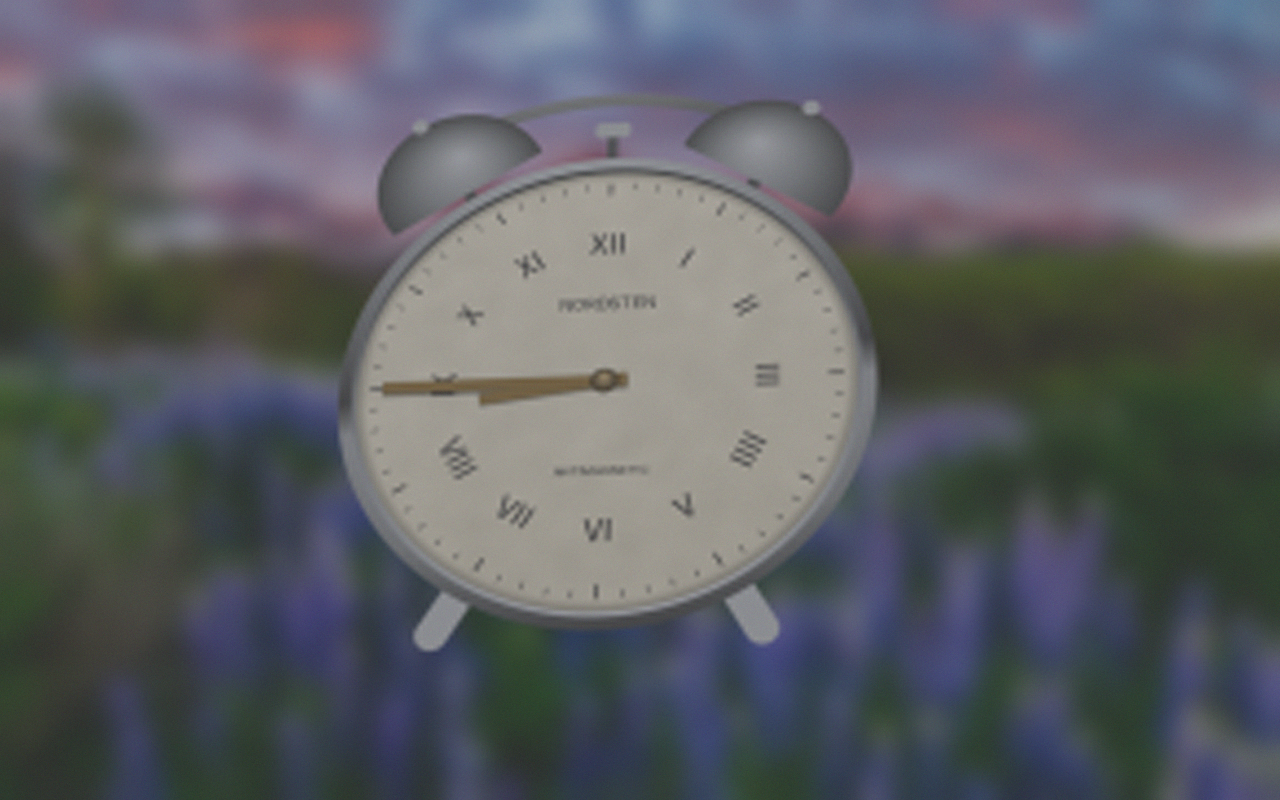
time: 8:45
